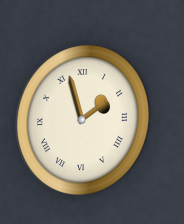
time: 1:57
